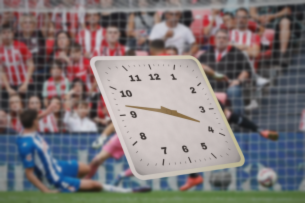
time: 3:47
